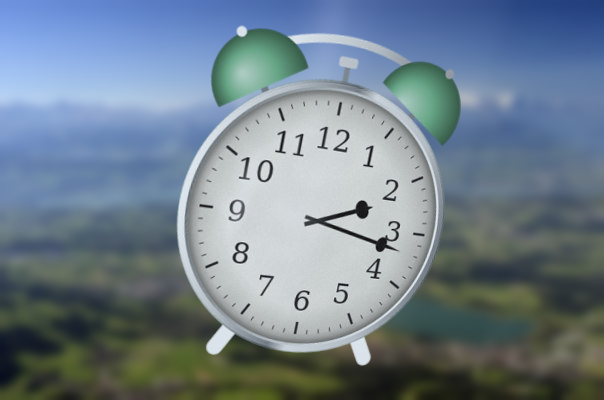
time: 2:17
